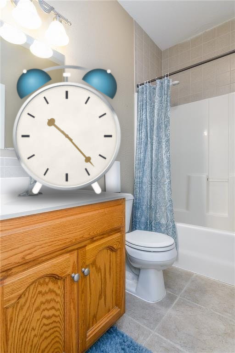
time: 10:23
